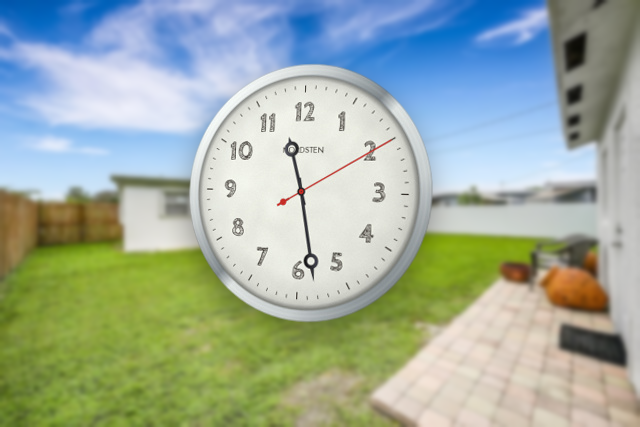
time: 11:28:10
